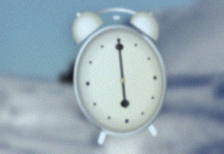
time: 6:00
